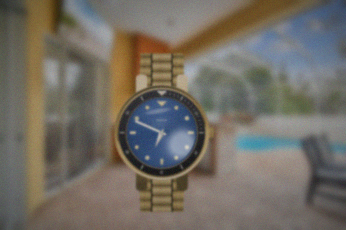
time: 6:49
